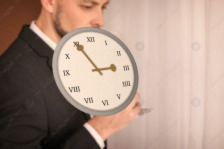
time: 2:55
